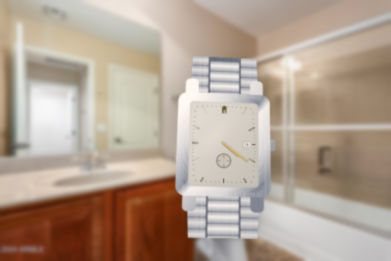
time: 4:21
